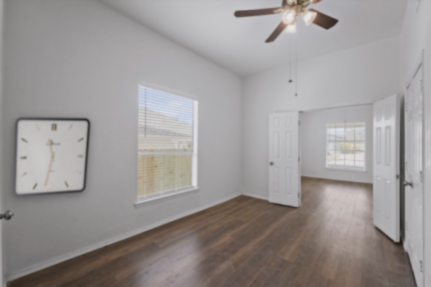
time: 11:32
